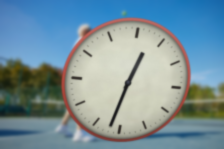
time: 12:32
